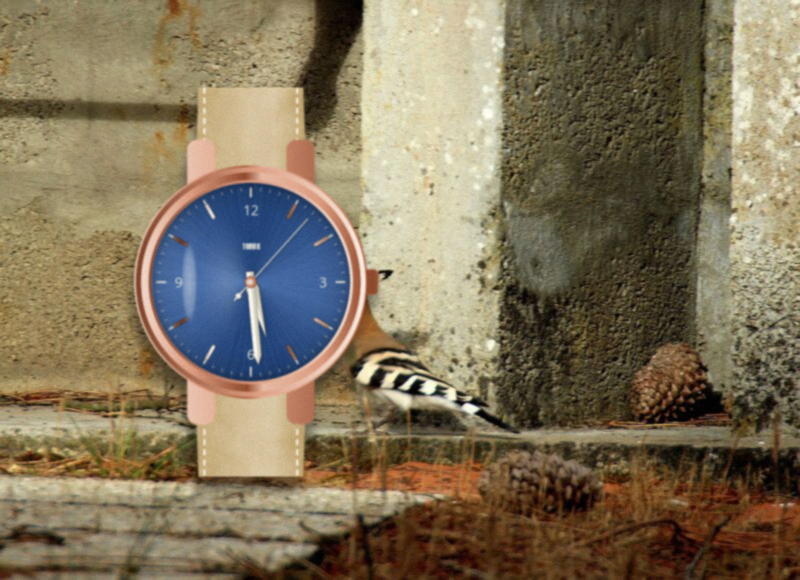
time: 5:29:07
